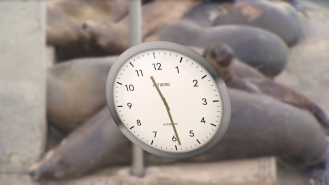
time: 11:29
